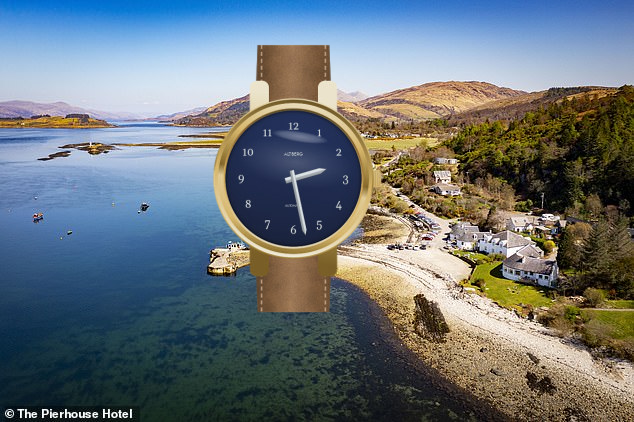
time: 2:28
